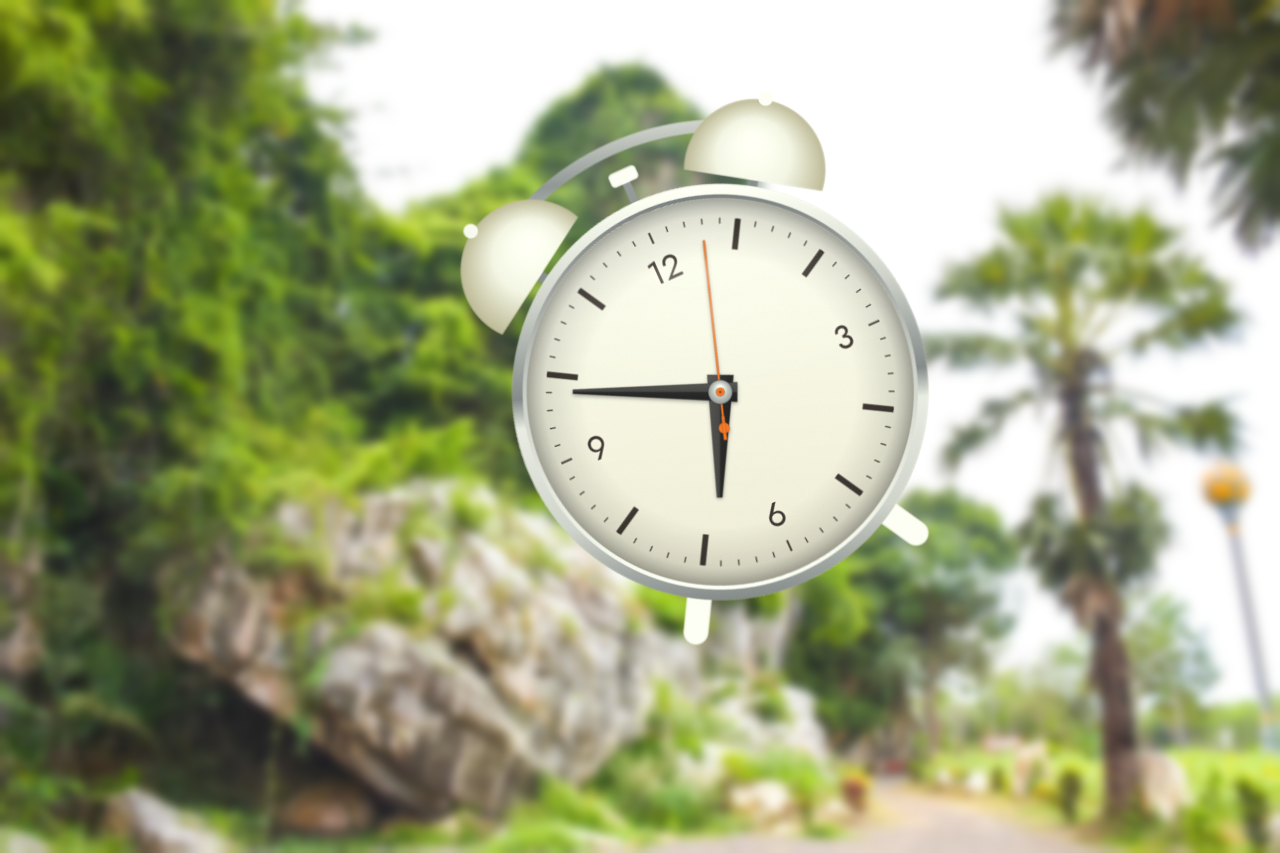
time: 6:49:03
